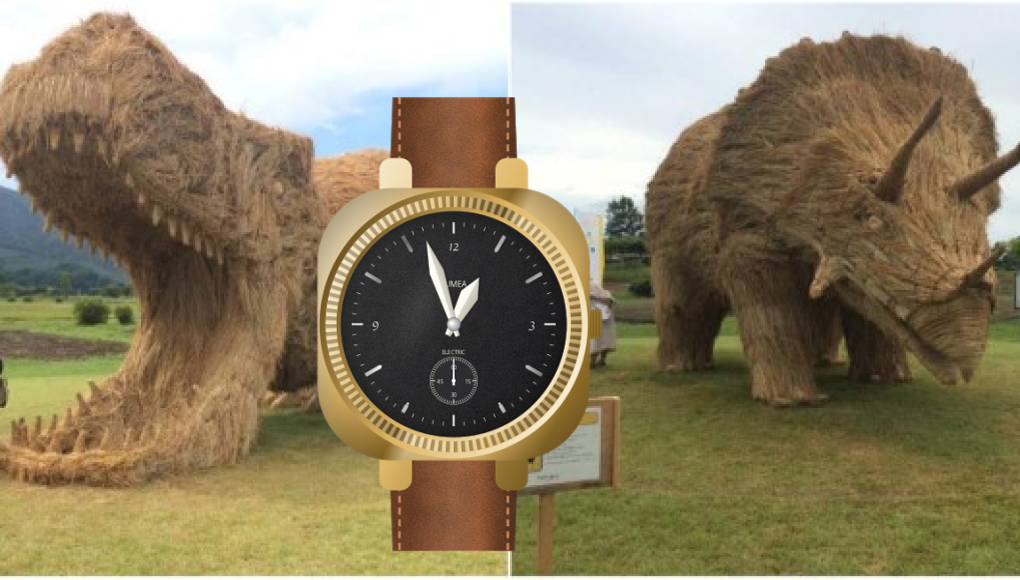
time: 12:57
